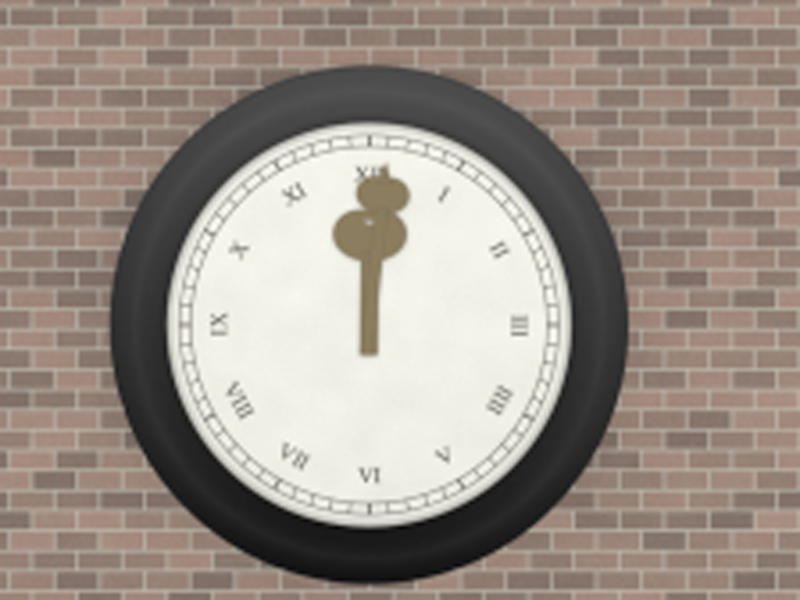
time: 12:01
